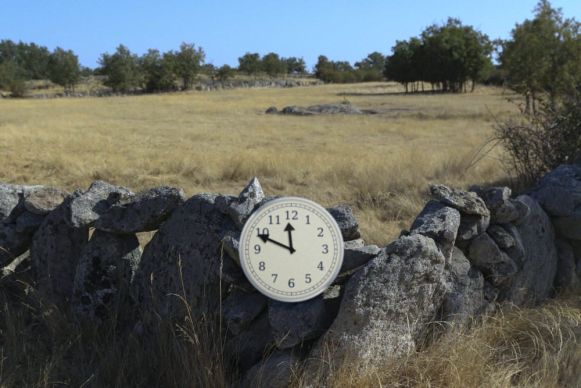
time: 11:49
